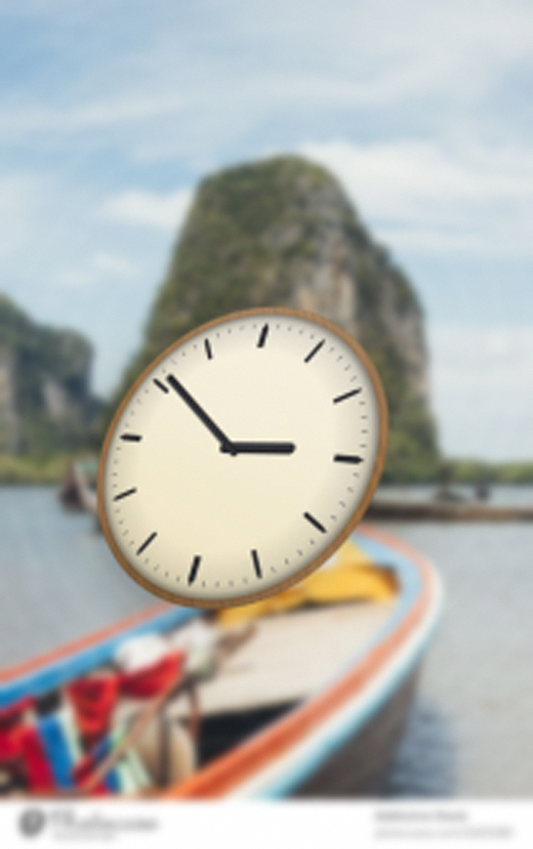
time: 2:51
